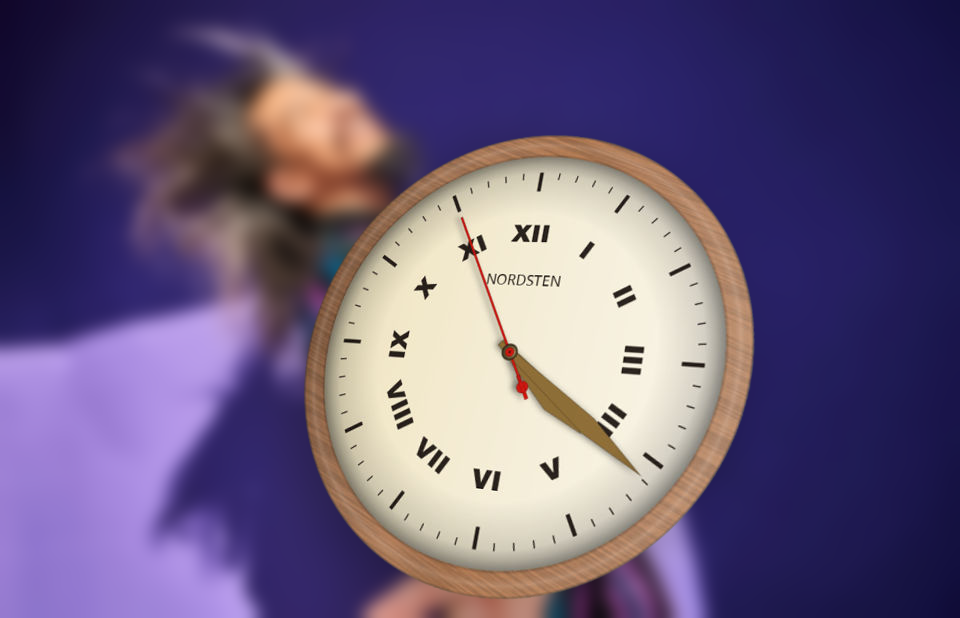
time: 4:20:55
